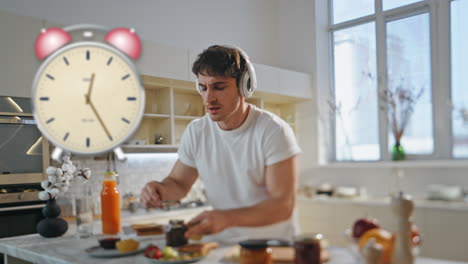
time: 12:25
